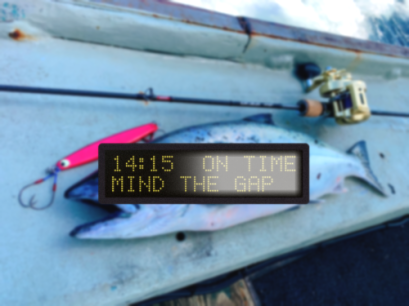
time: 14:15
